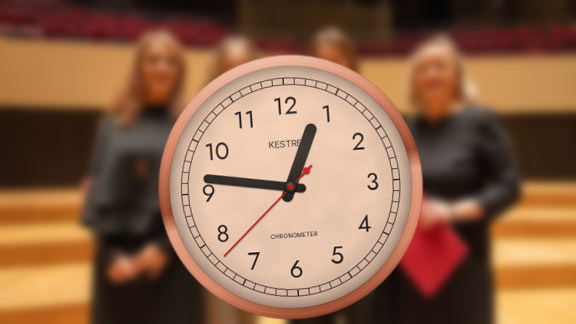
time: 12:46:38
